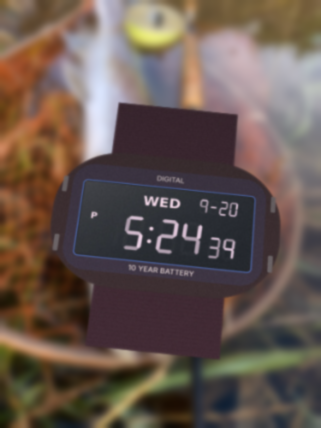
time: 5:24:39
